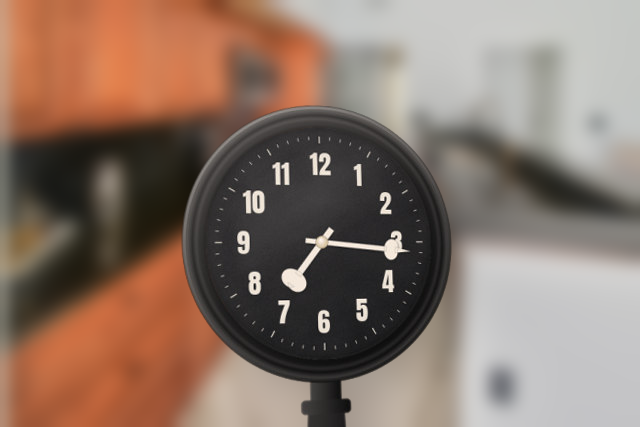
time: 7:16
